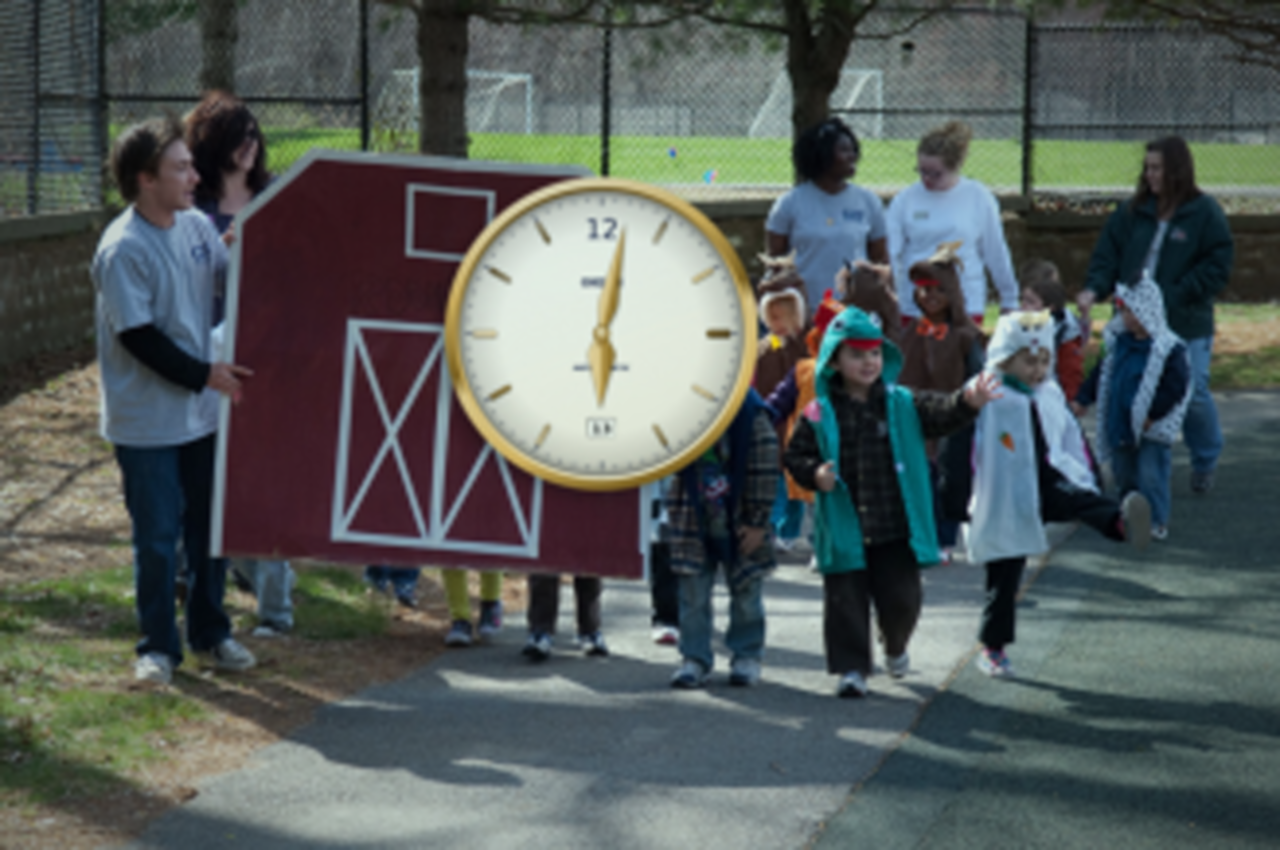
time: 6:02
